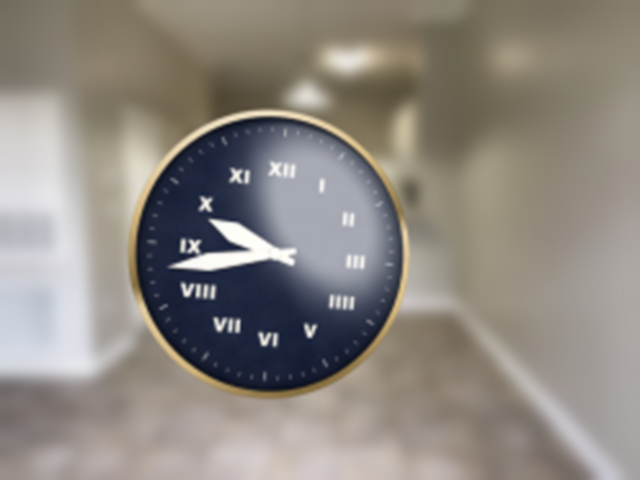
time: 9:43
